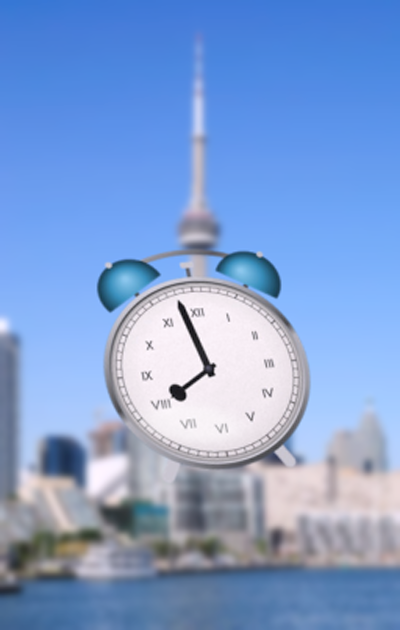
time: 7:58
